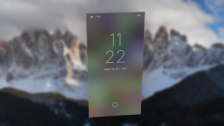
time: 11:22
